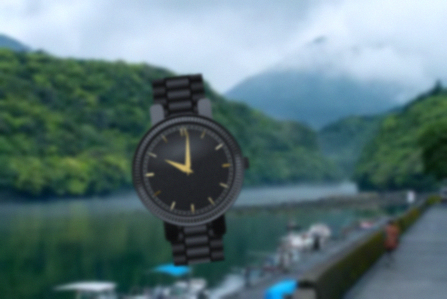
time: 10:01
